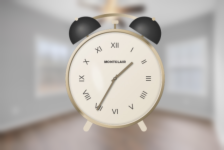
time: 1:35
